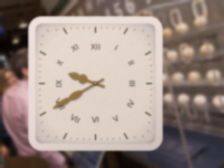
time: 9:40
